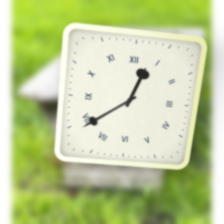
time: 12:39
